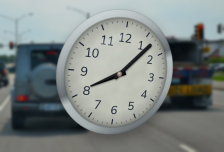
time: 8:07
